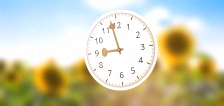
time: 8:58
